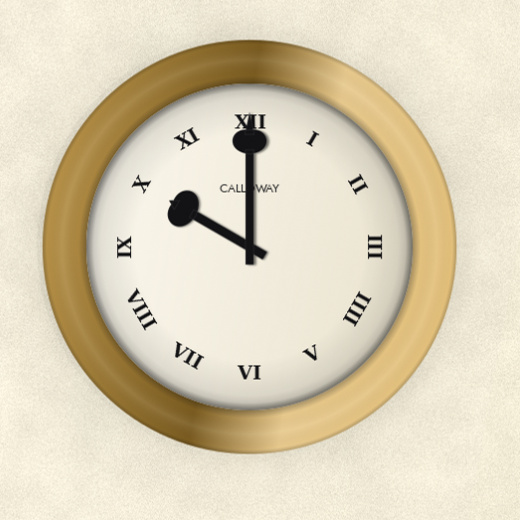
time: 10:00
